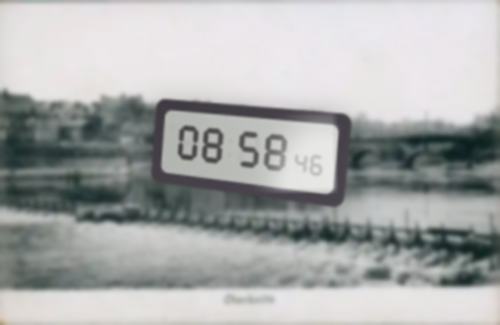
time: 8:58:46
